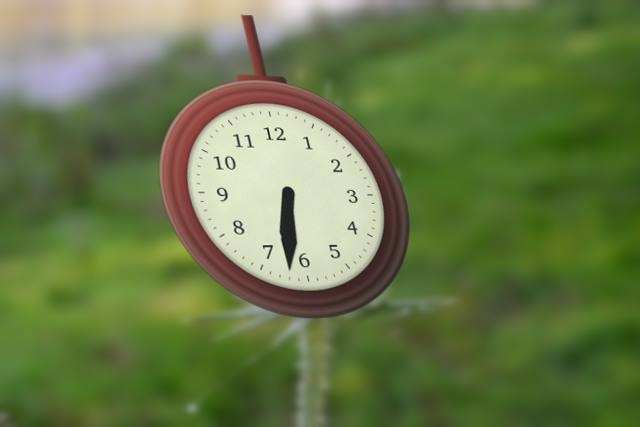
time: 6:32
